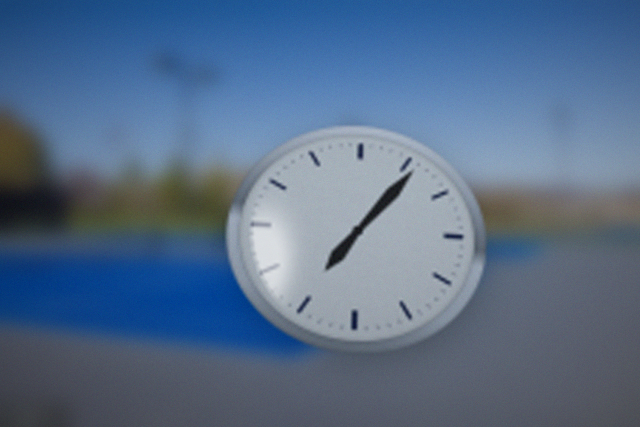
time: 7:06
